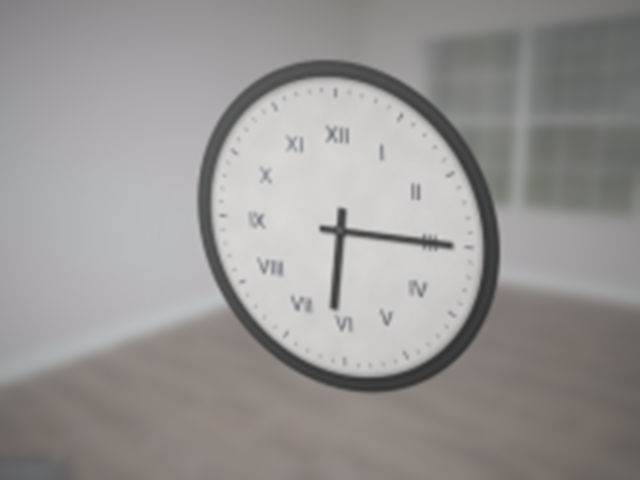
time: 6:15
